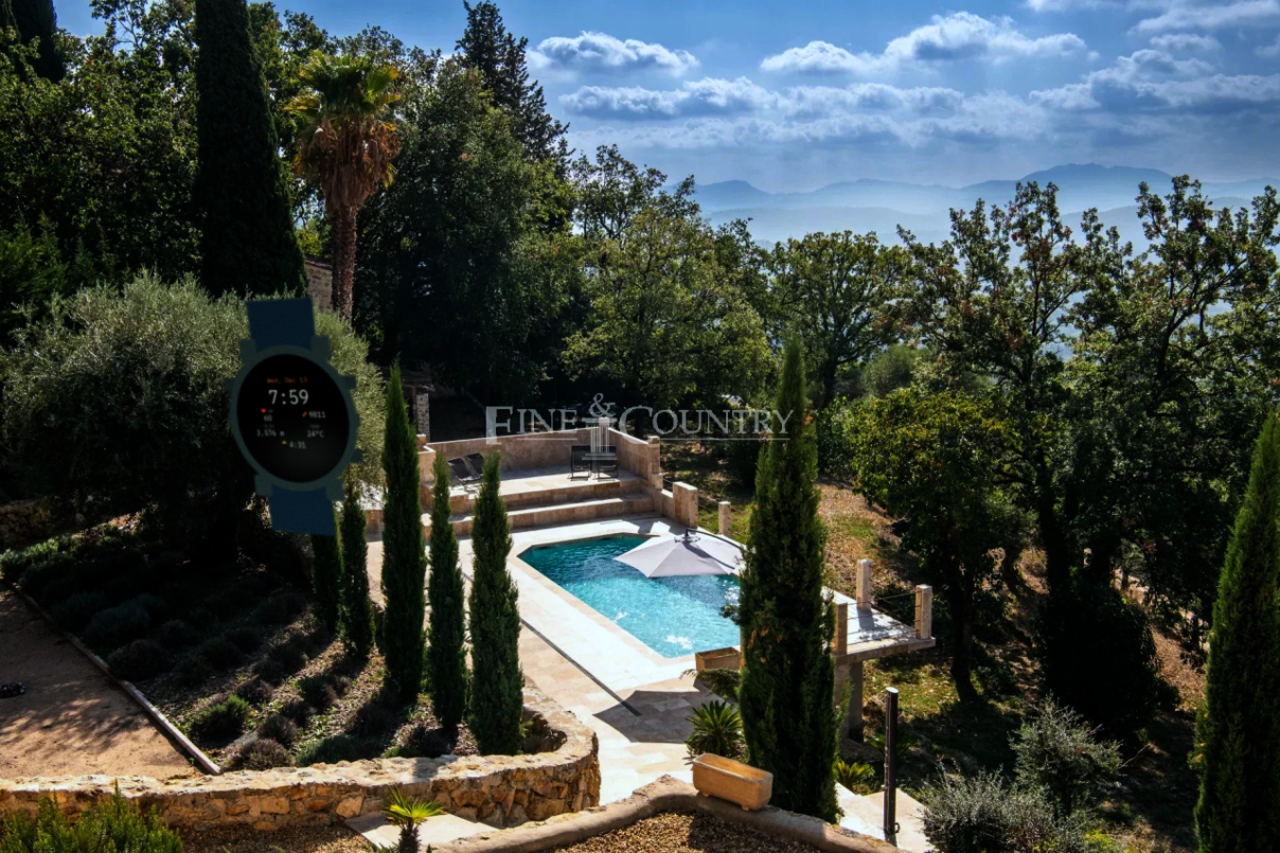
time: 7:59
